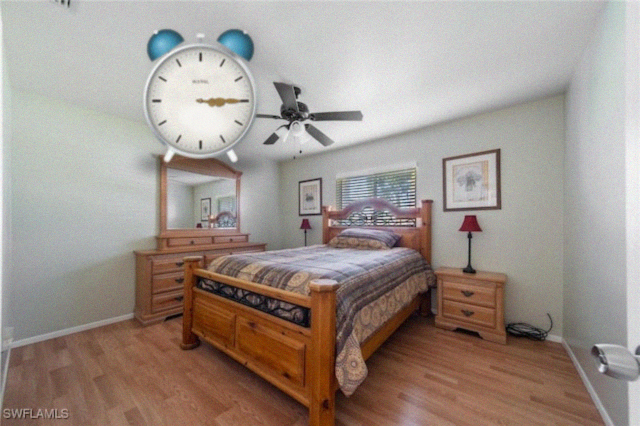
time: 3:15
